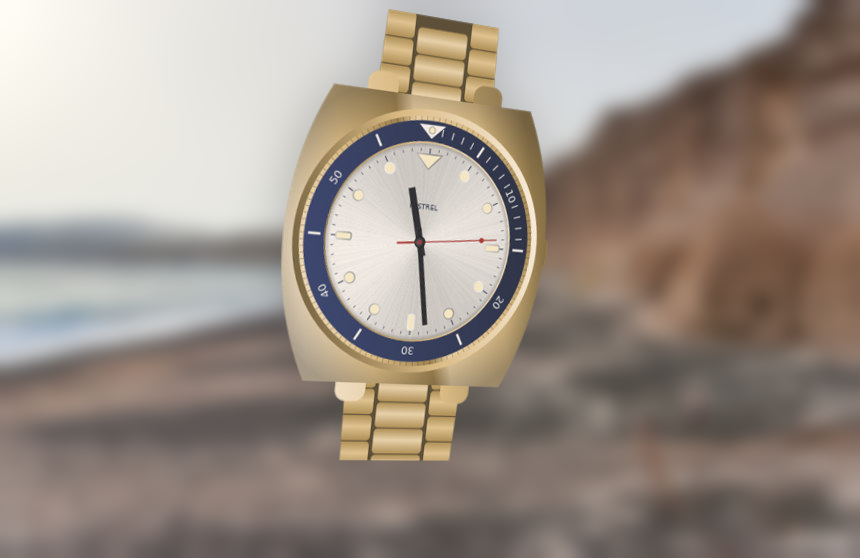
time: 11:28:14
